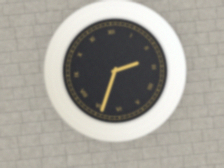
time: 2:34
